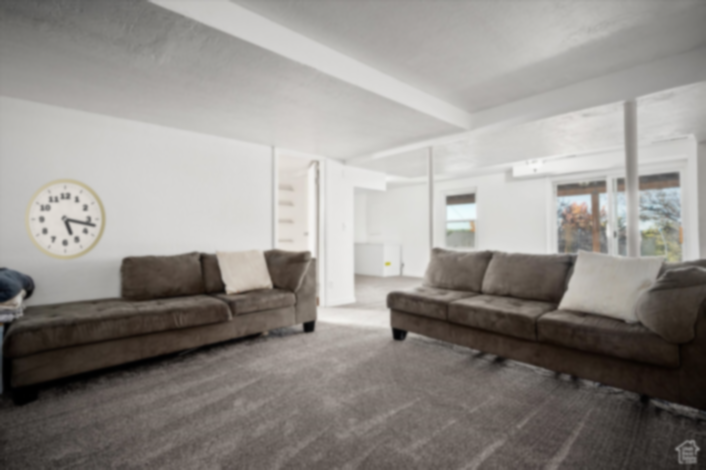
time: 5:17
